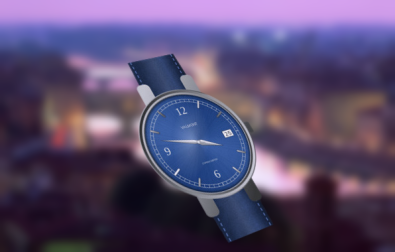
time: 3:48
